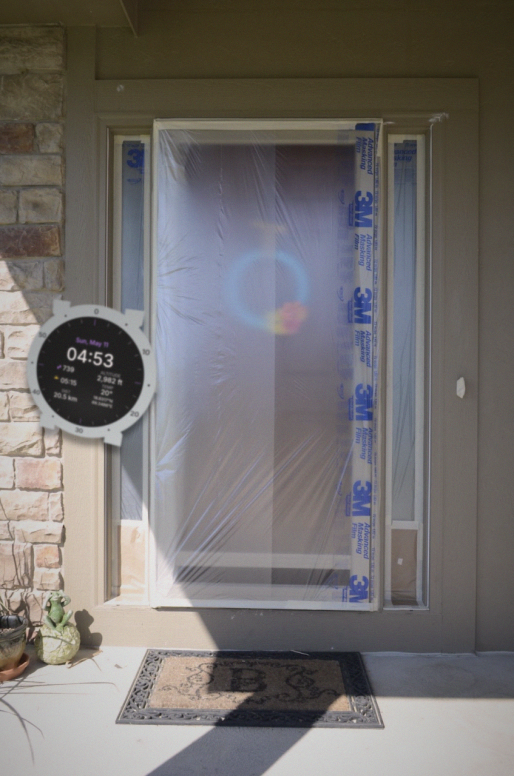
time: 4:53
